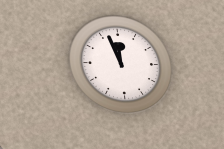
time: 11:57
